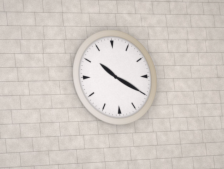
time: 10:20
